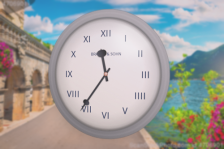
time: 11:36
